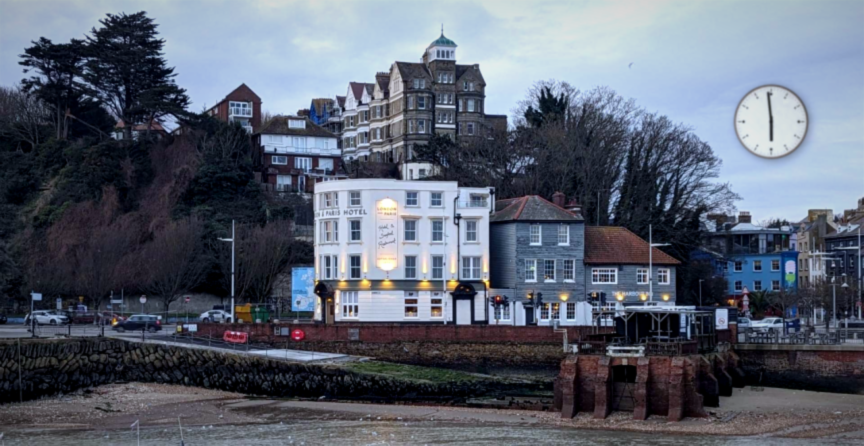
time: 5:59
